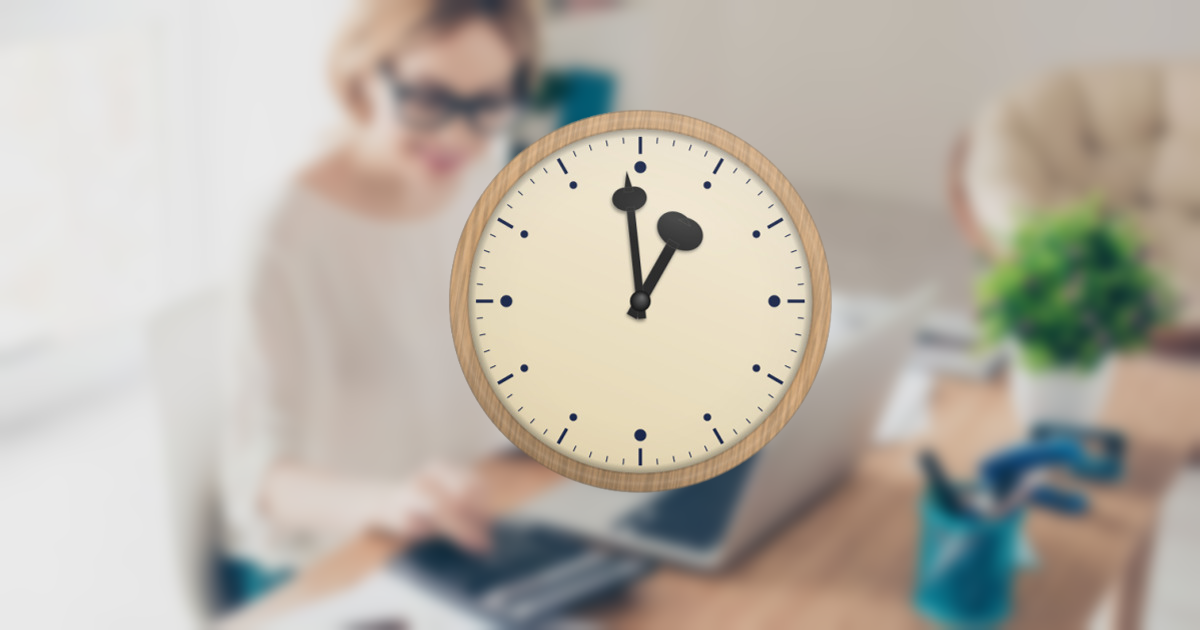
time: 12:59
